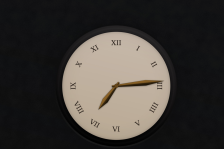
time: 7:14
